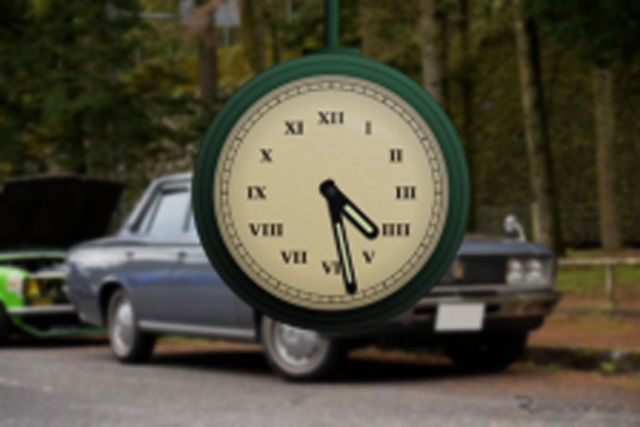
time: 4:28
